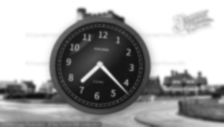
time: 7:22
